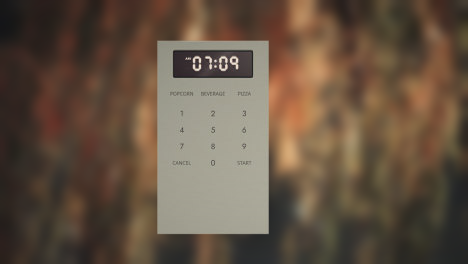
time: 7:09
